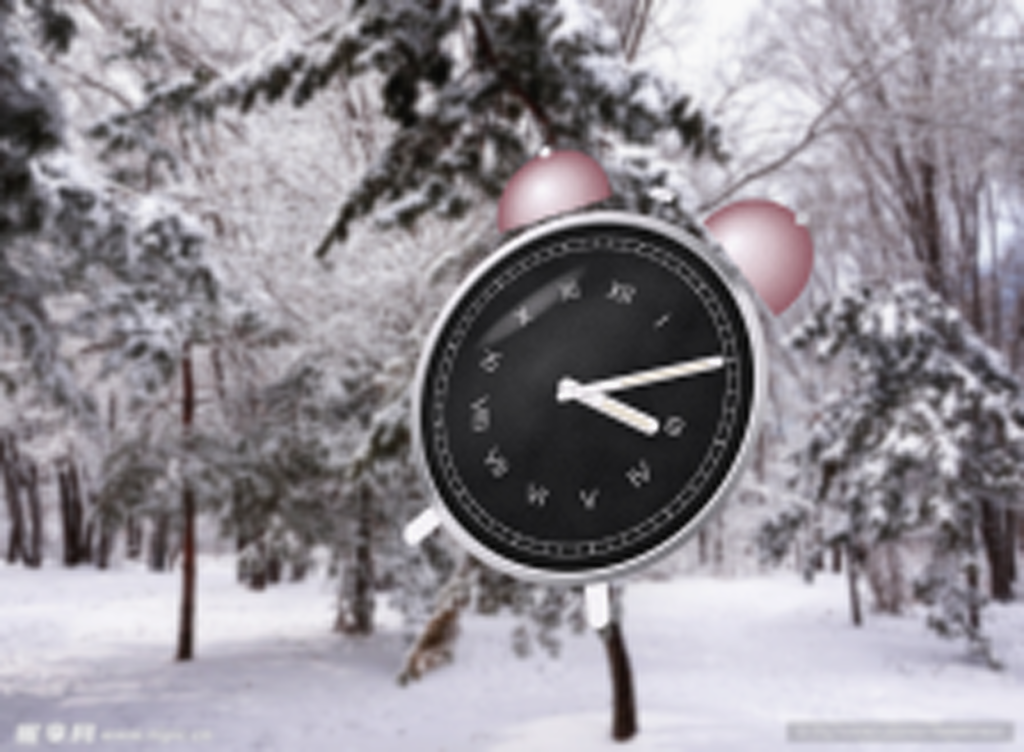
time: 3:10
